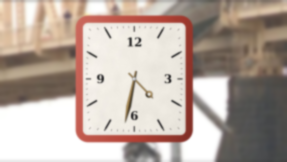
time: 4:32
